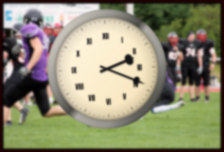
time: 2:19
